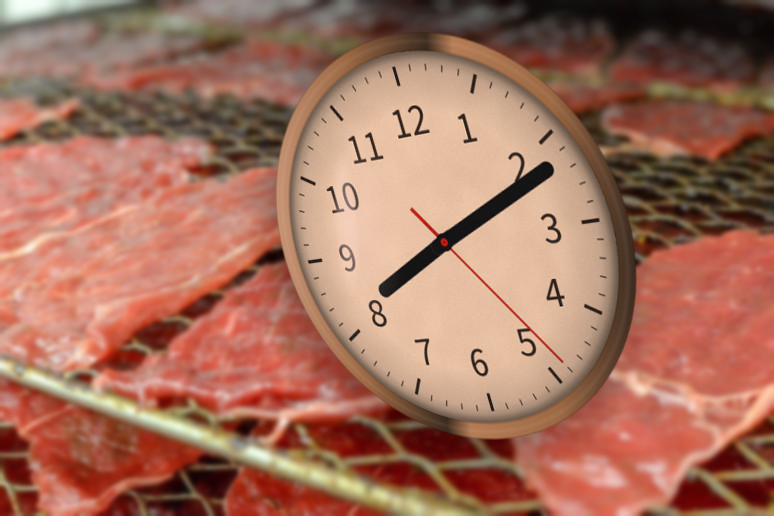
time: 8:11:24
